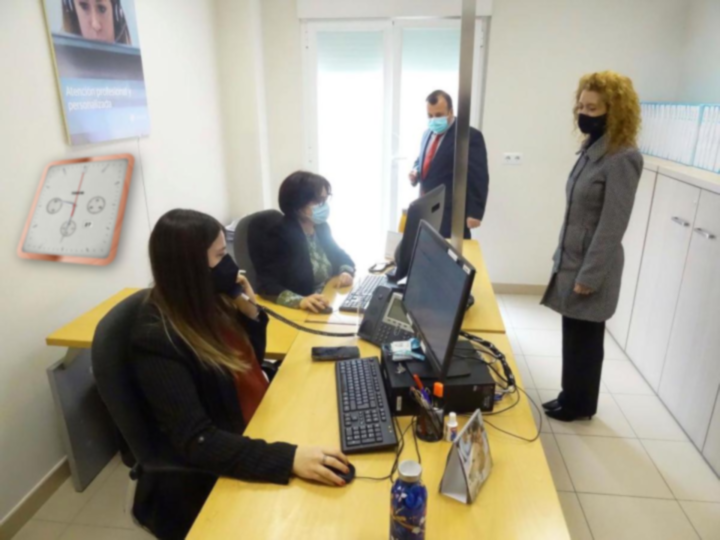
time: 9:31
